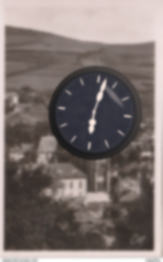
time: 6:02
